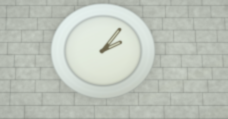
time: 2:06
